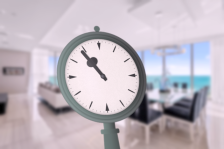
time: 10:54
